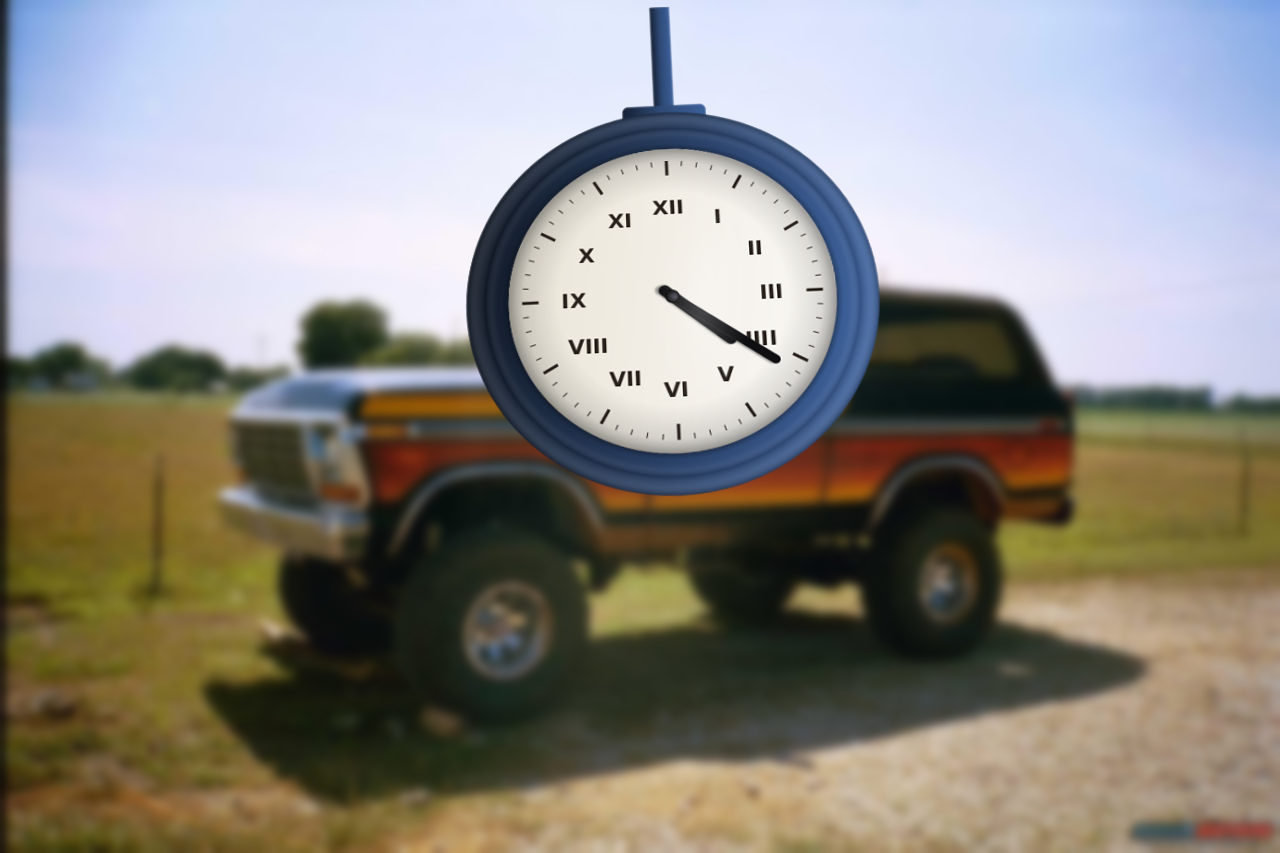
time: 4:21
